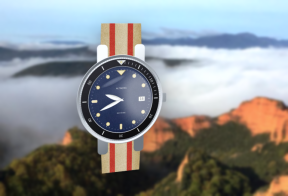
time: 9:41
